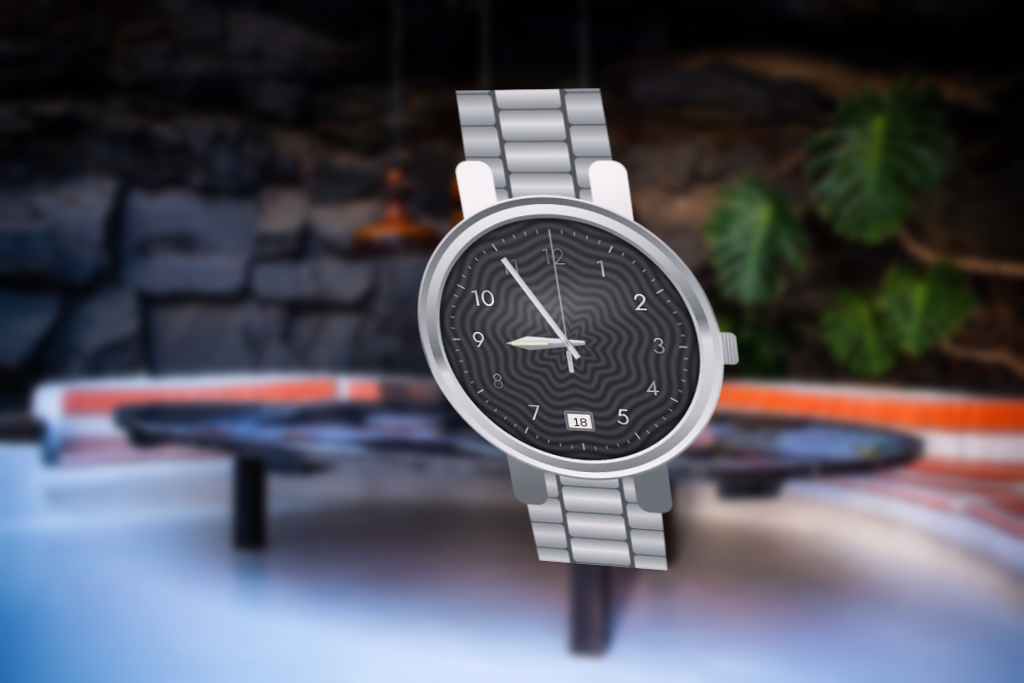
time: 8:55:00
